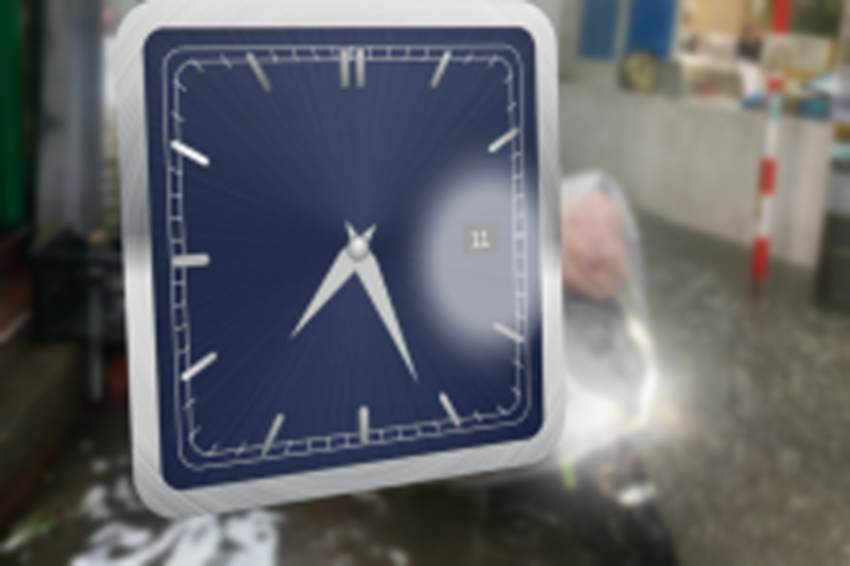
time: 7:26
